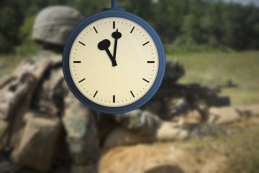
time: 11:01
